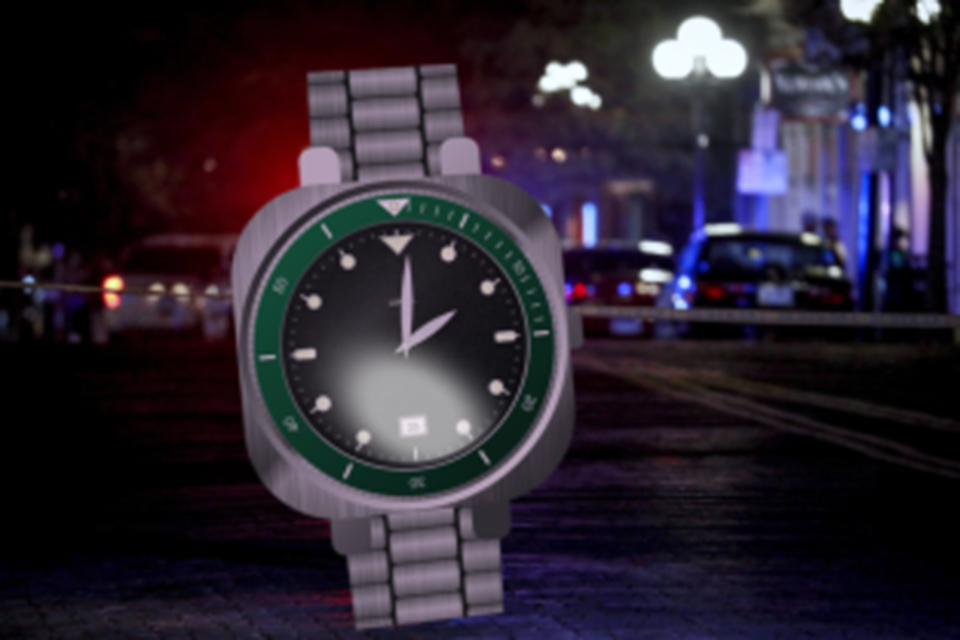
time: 2:01
